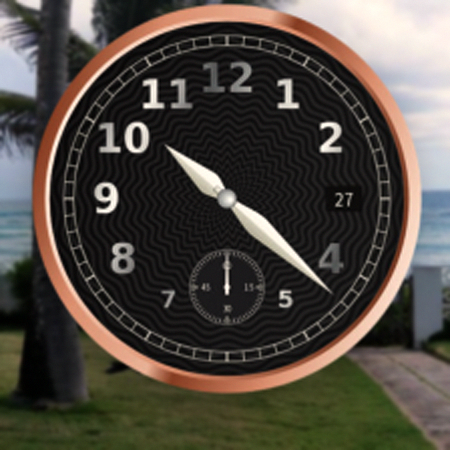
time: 10:22
